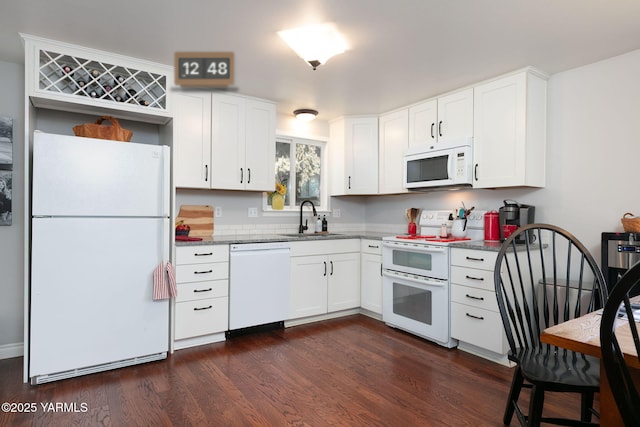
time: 12:48
